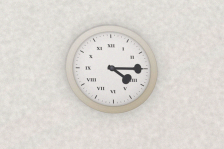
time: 4:15
